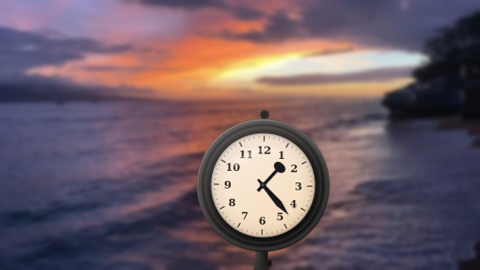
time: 1:23
